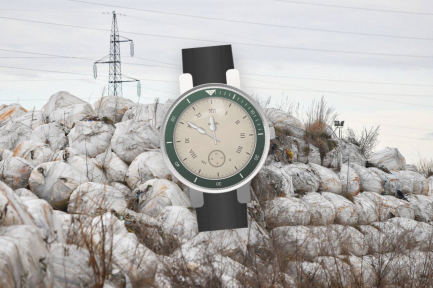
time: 11:51
